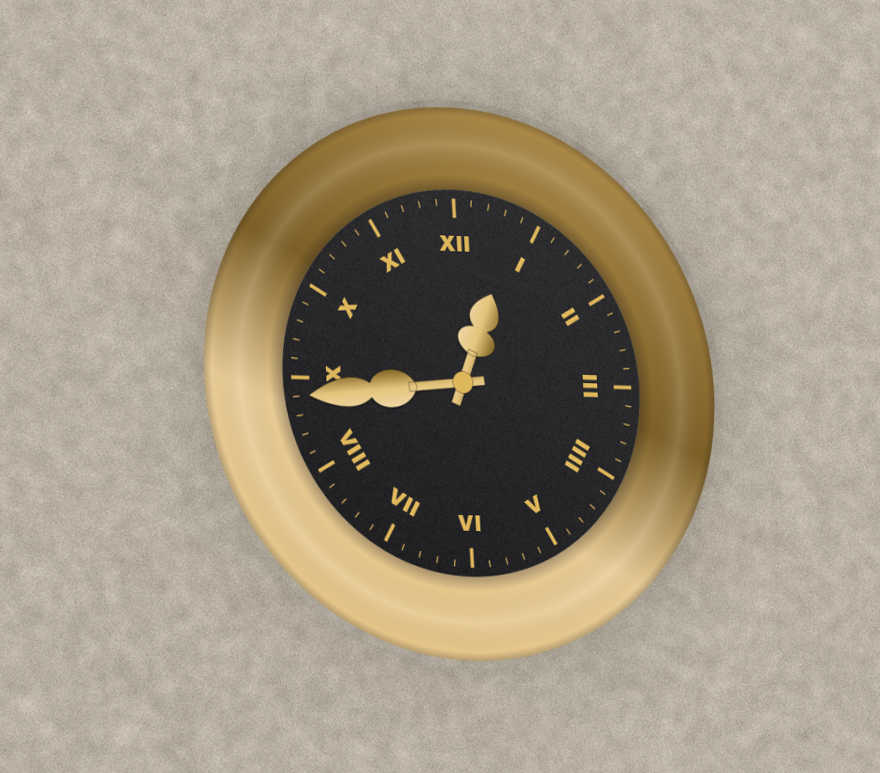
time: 12:44
